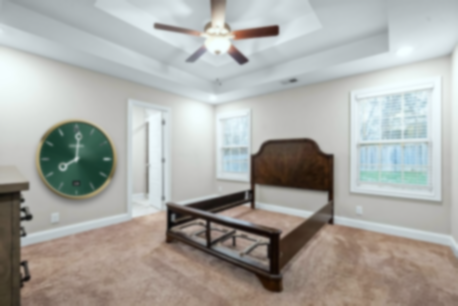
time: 8:01
